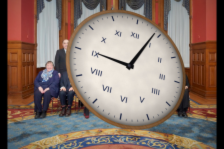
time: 9:04
